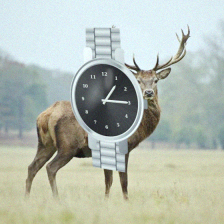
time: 1:15
